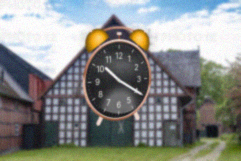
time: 10:20
